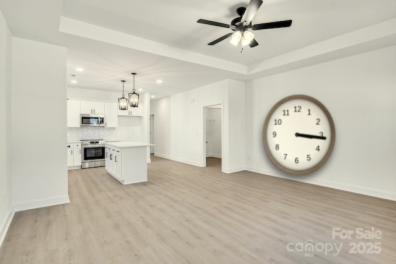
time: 3:16
